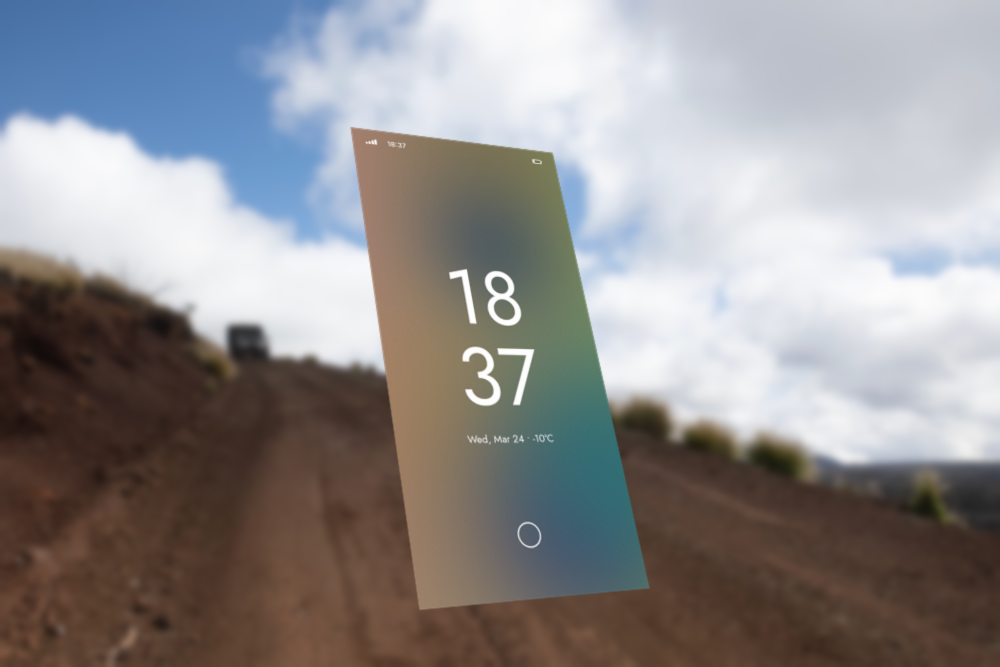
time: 18:37
